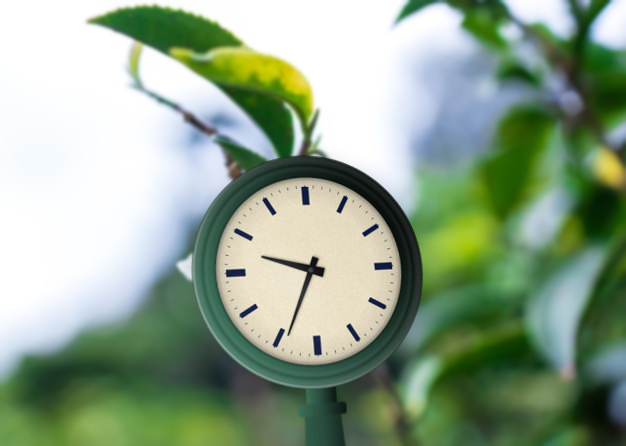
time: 9:34
